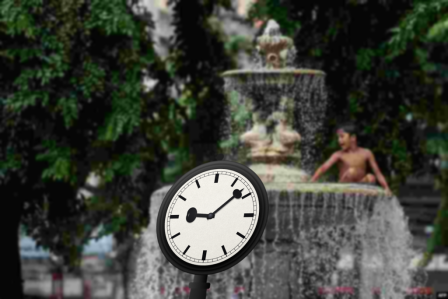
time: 9:08
